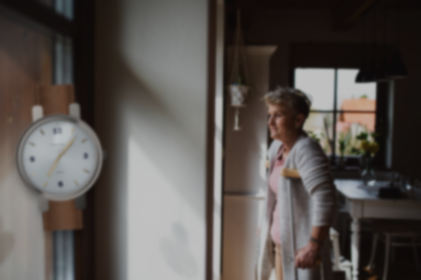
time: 7:07
